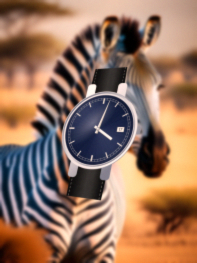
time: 4:02
